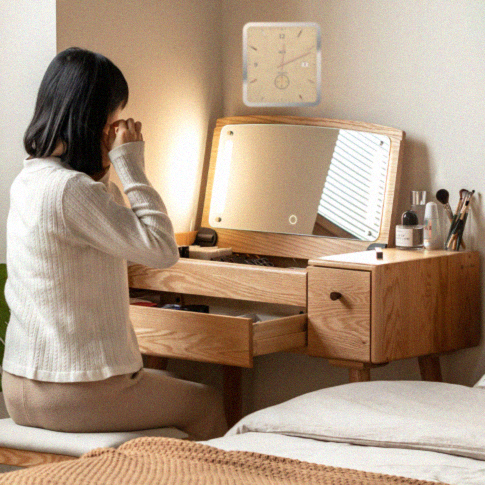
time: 12:11
